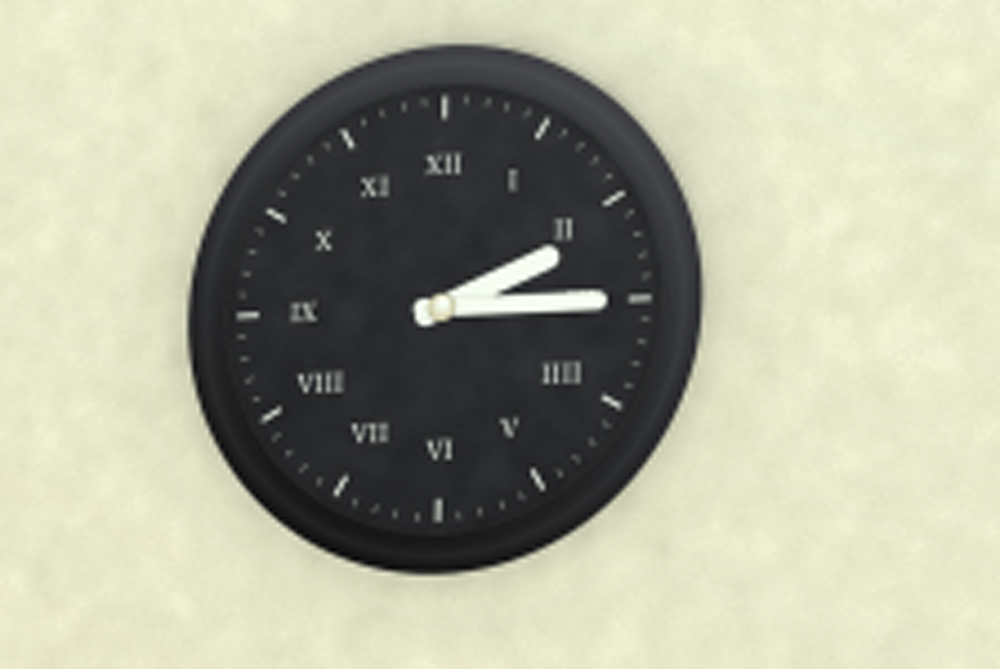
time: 2:15
